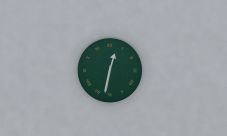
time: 12:32
